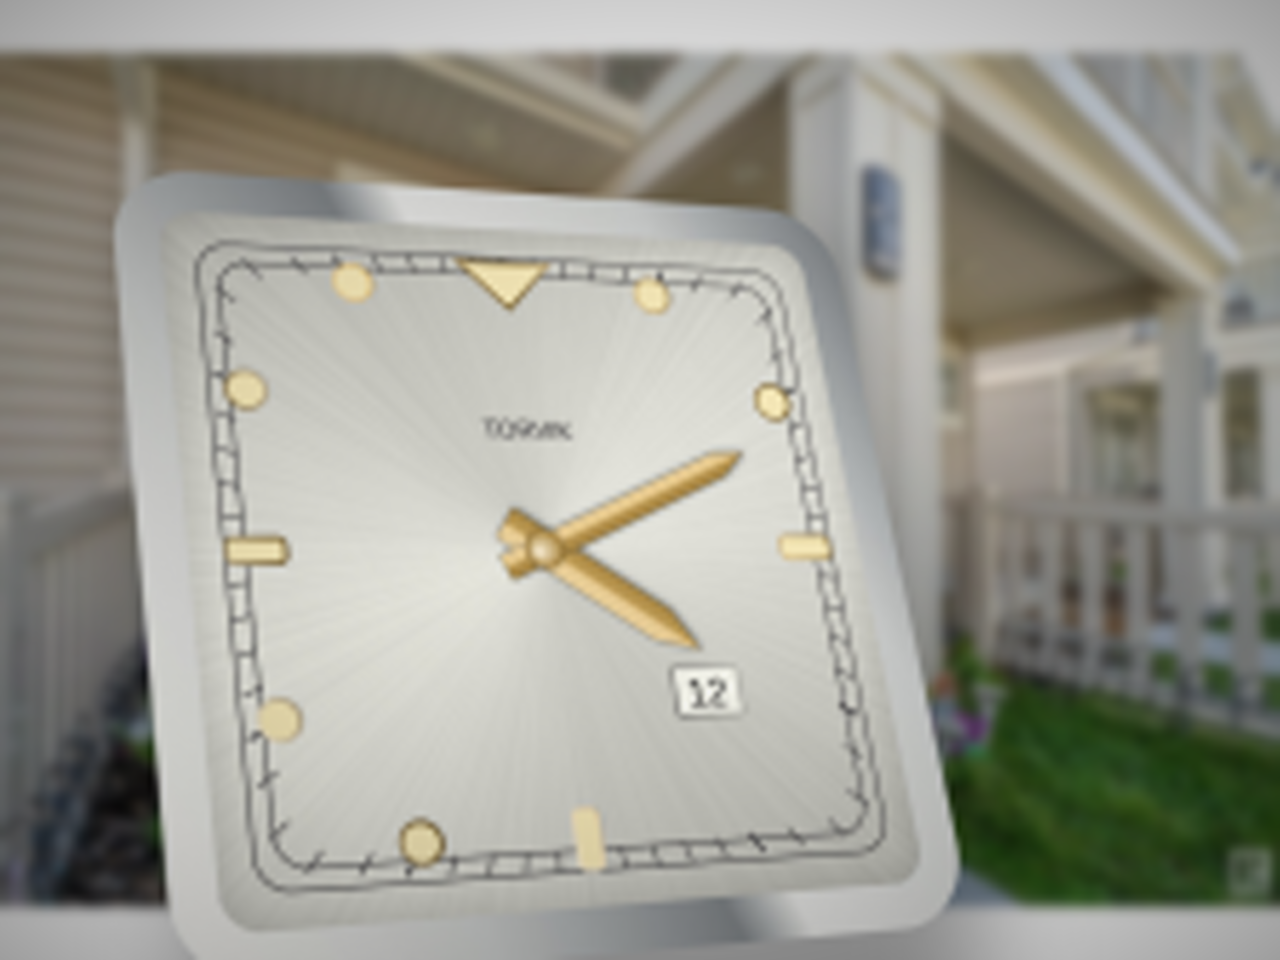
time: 4:11
